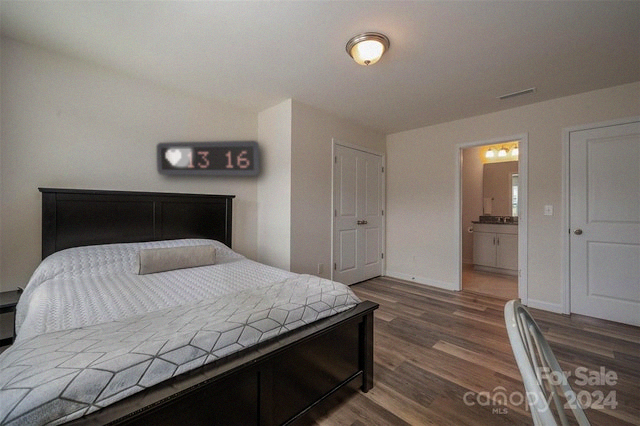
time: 13:16
